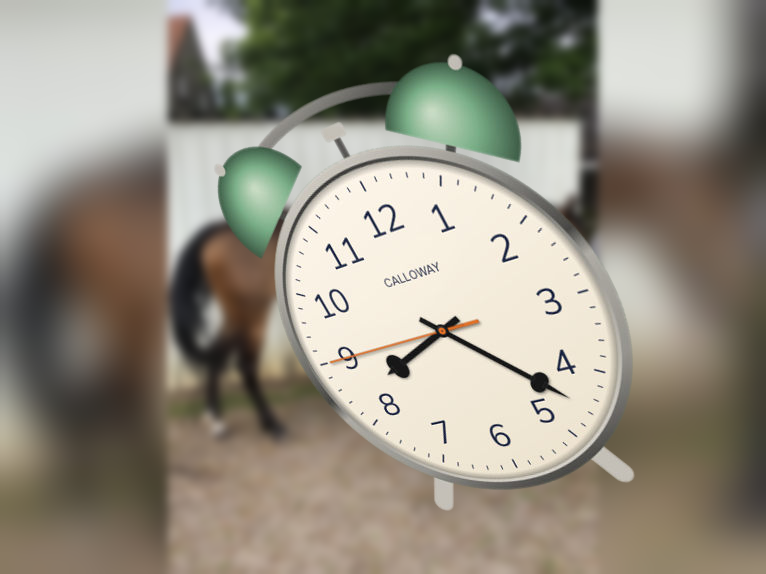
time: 8:22:45
